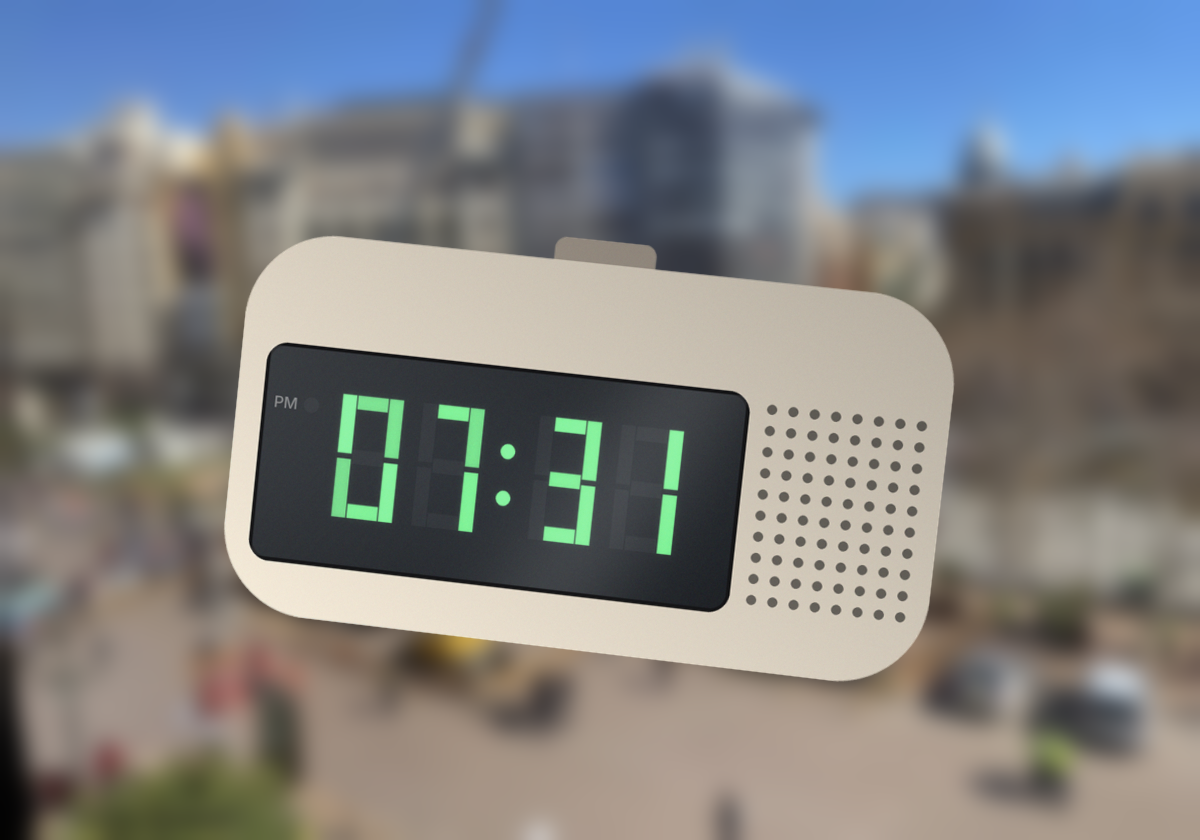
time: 7:31
